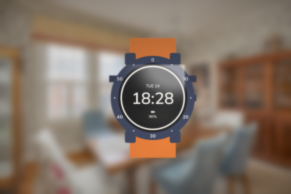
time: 18:28
